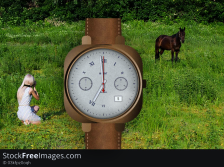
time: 6:59
